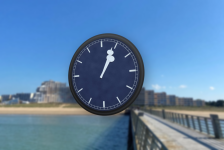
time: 1:04
